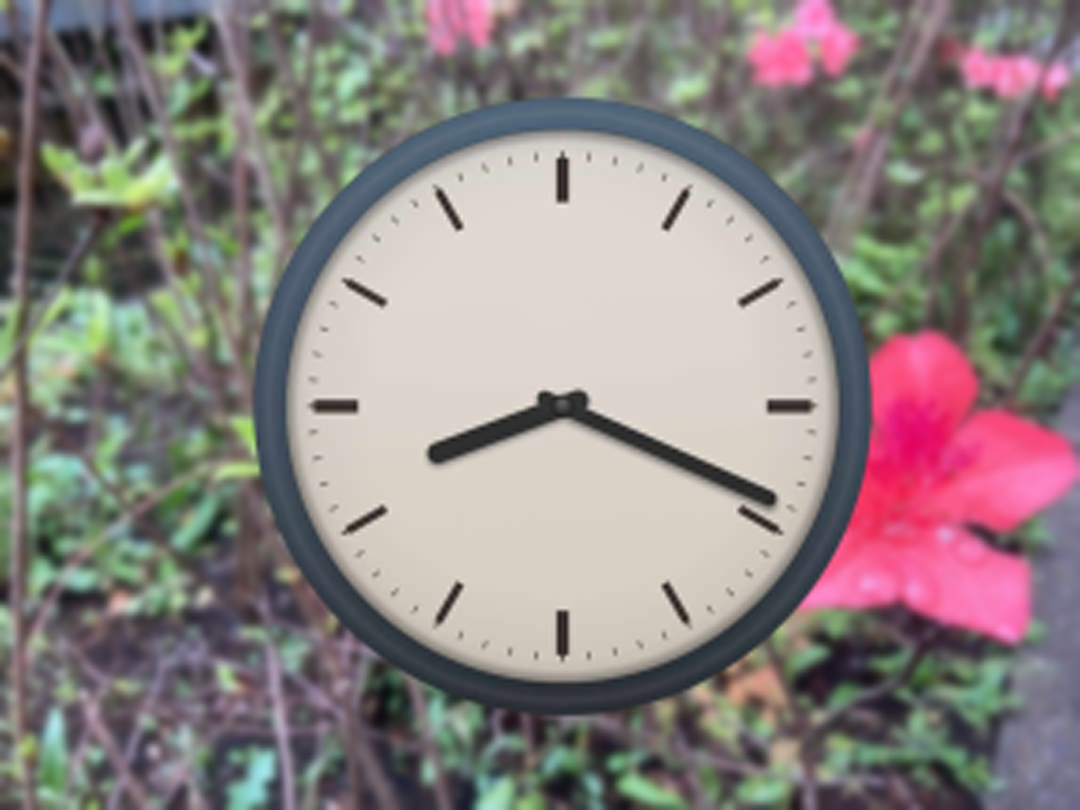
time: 8:19
